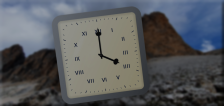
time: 4:00
